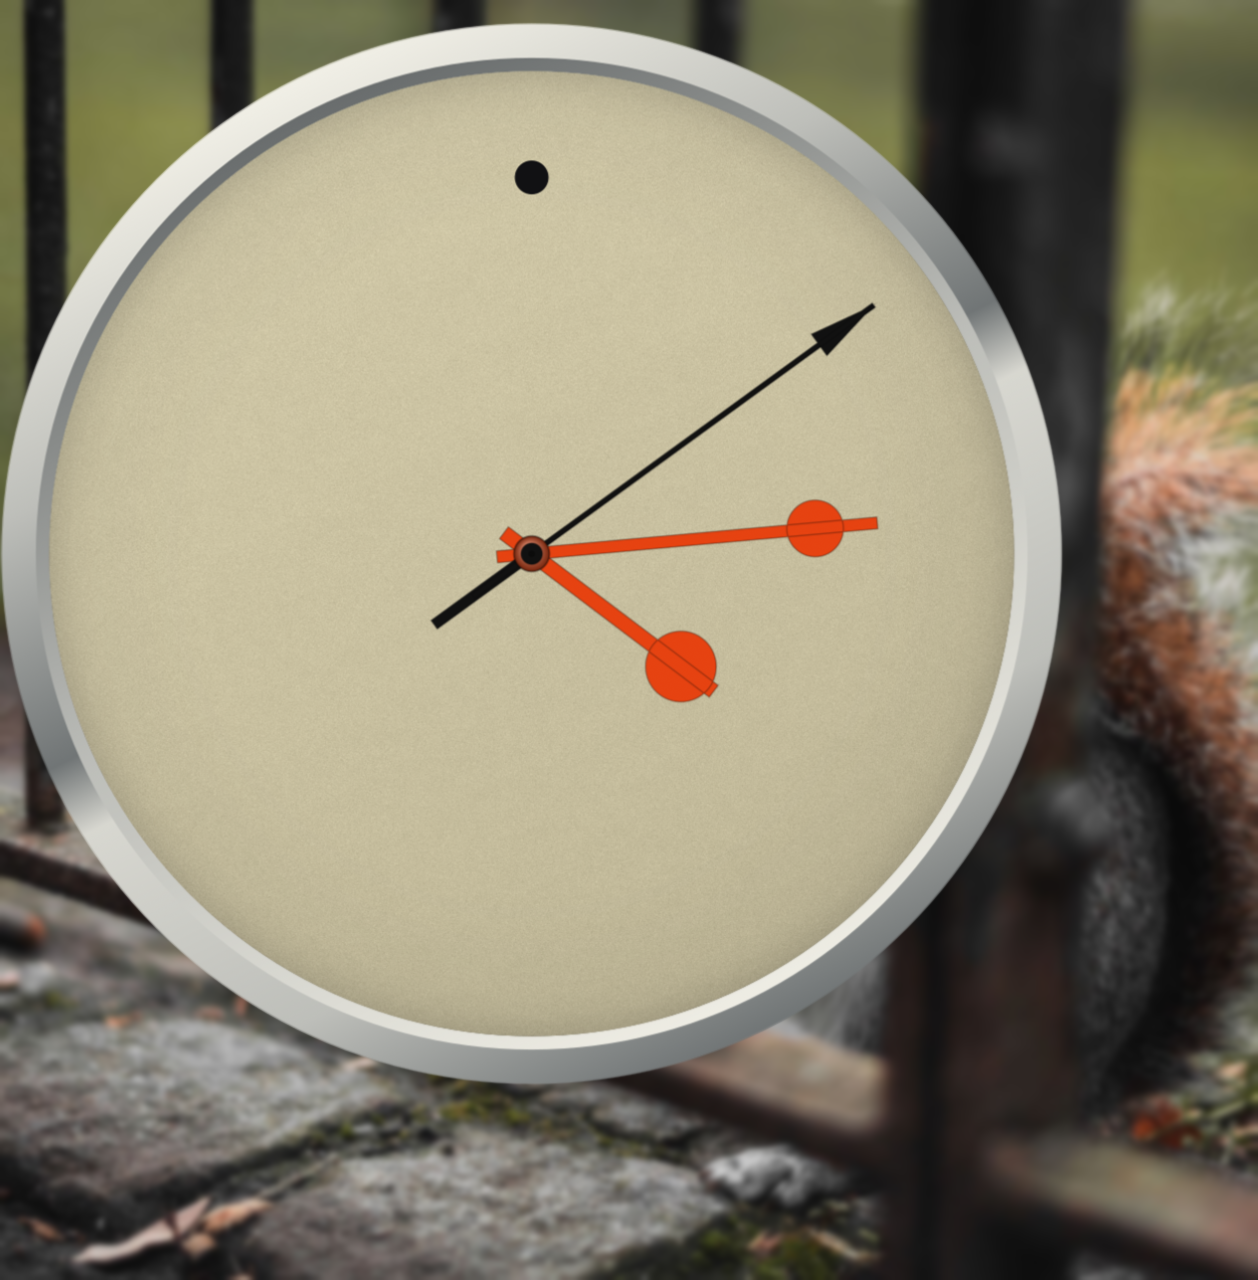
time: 4:14:09
